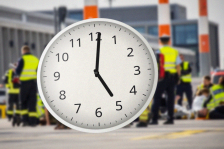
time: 5:01
